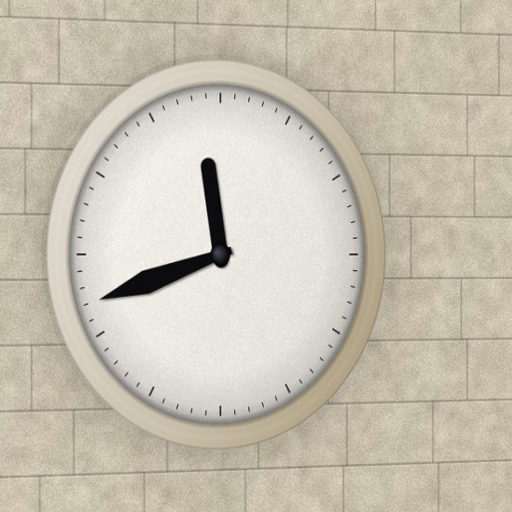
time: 11:42
